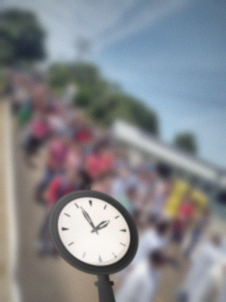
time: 1:56
